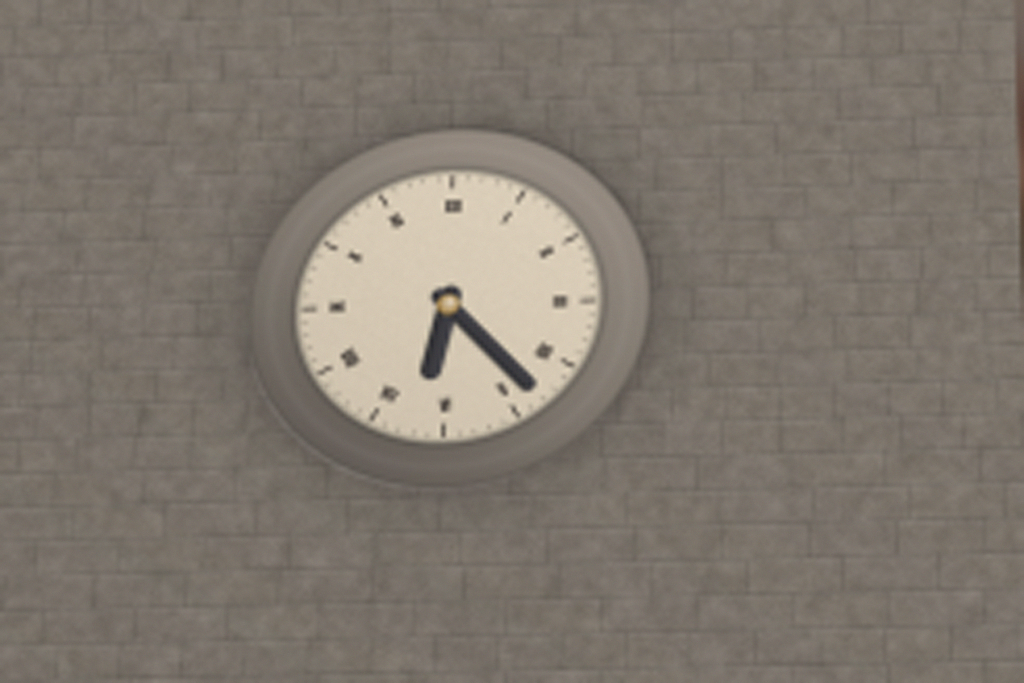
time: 6:23
